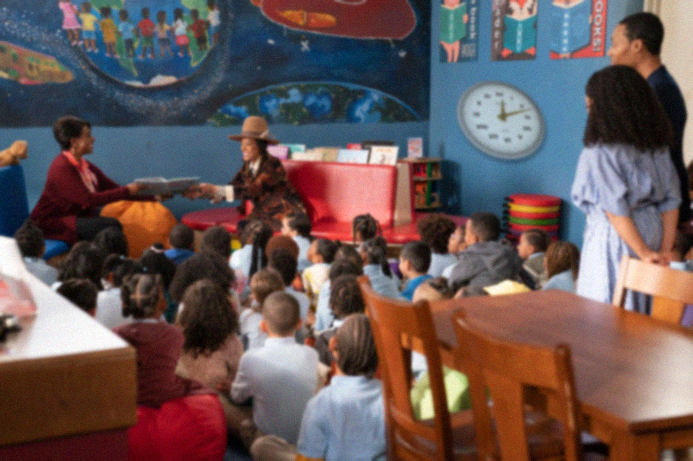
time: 12:12
